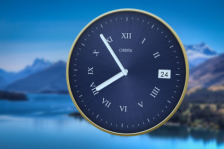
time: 7:54
